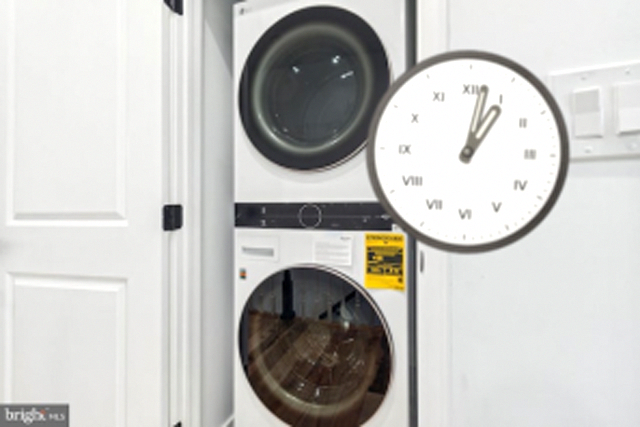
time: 1:02
